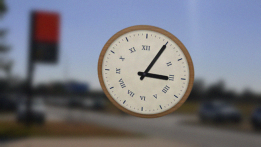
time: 3:05
